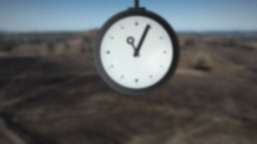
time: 11:04
